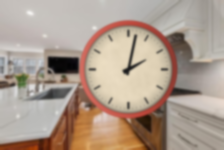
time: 2:02
